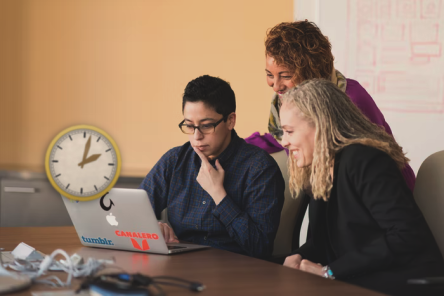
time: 2:02
